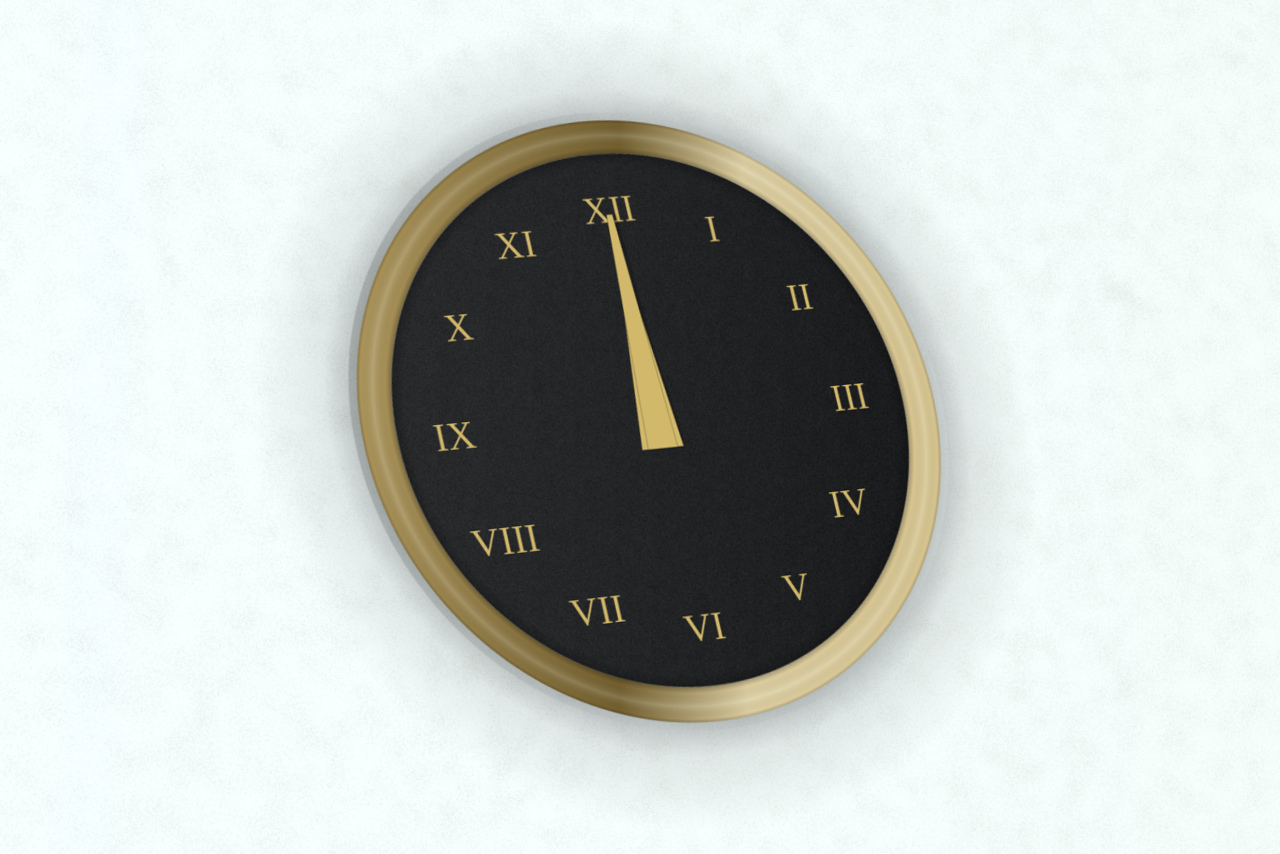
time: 12:00
